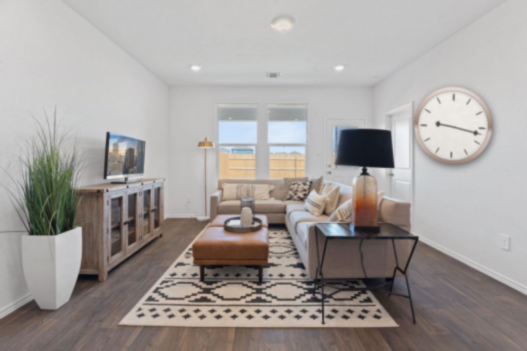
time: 9:17
